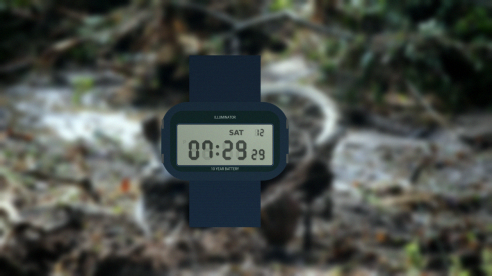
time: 7:29:29
